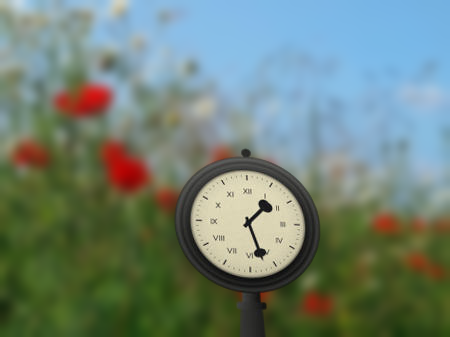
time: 1:27
